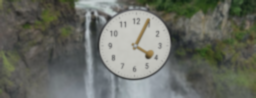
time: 4:04
